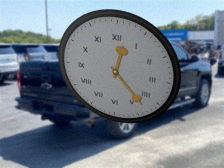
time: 12:23
